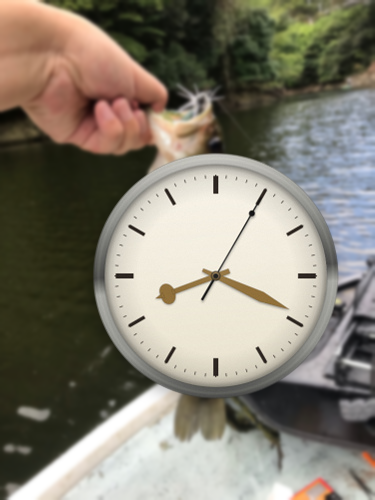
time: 8:19:05
